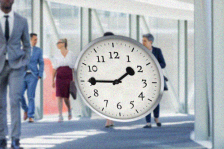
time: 1:45
